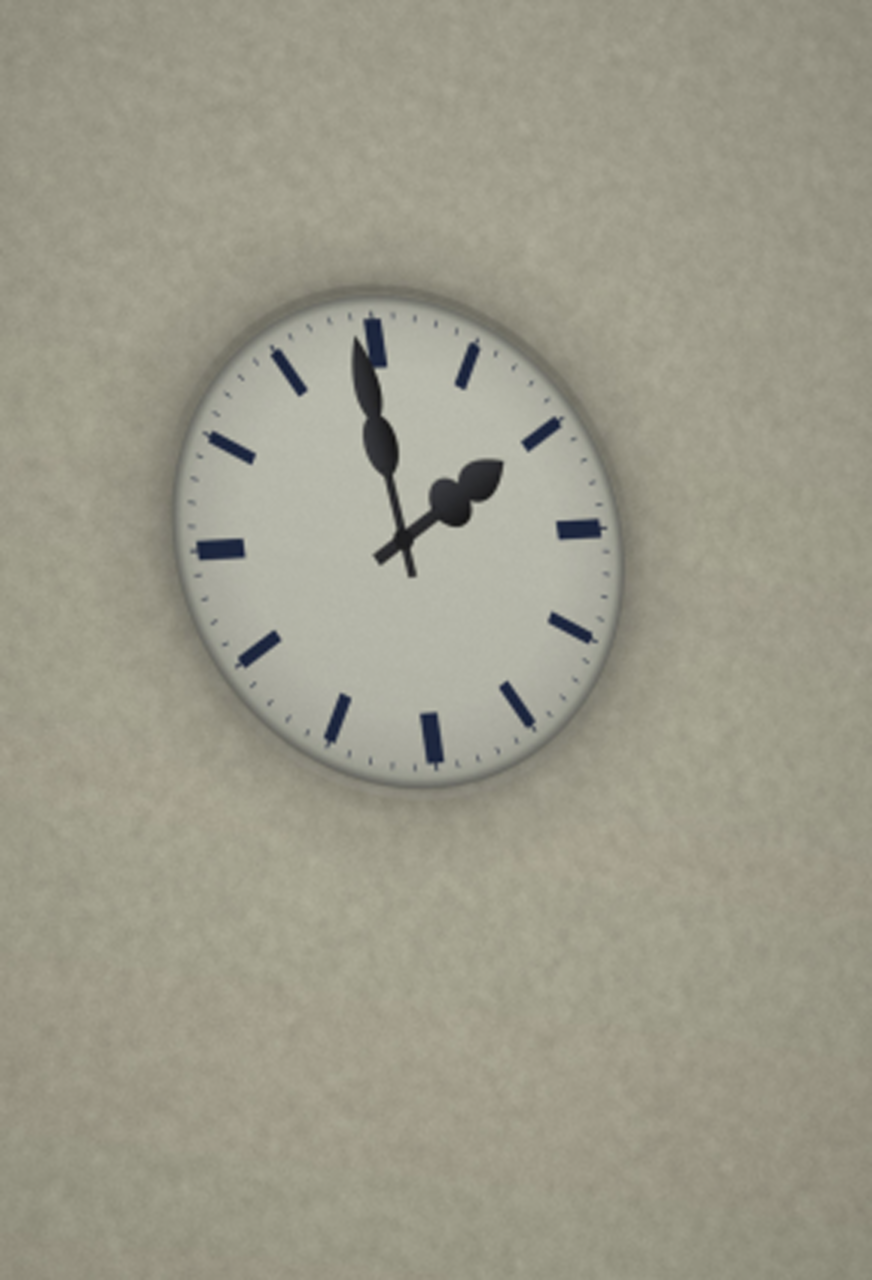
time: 1:59
